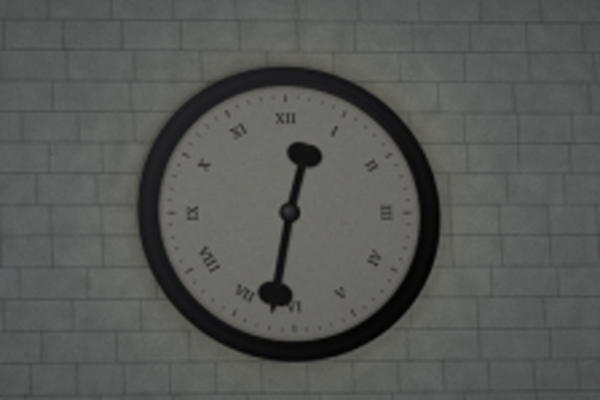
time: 12:32
